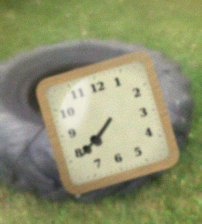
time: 7:39
